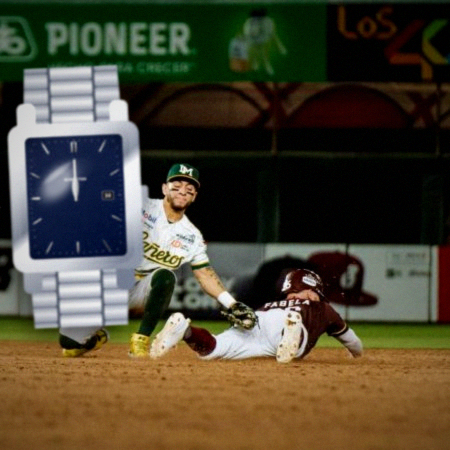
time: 12:00
